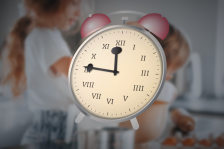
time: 11:46
